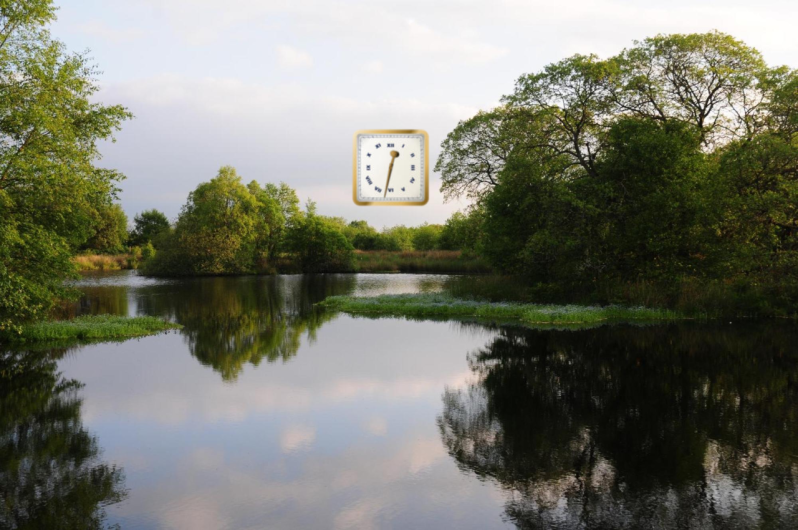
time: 12:32
